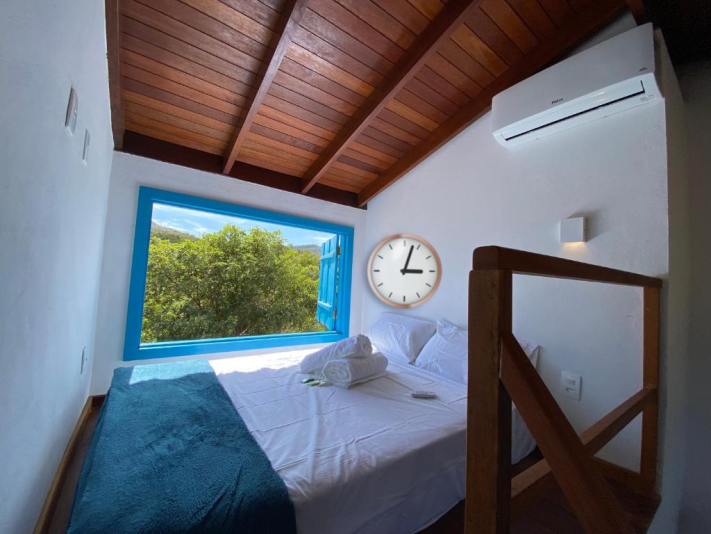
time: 3:03
